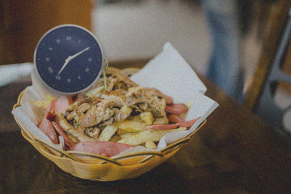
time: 7:10
